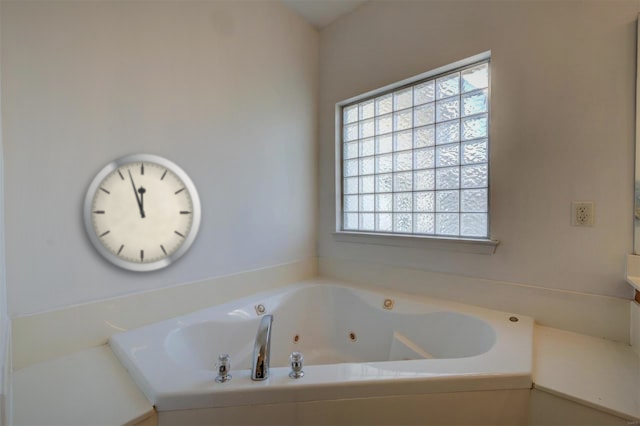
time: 11:57
